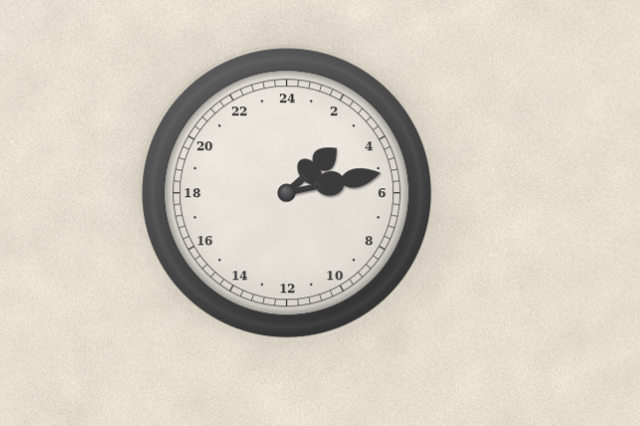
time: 3:13
